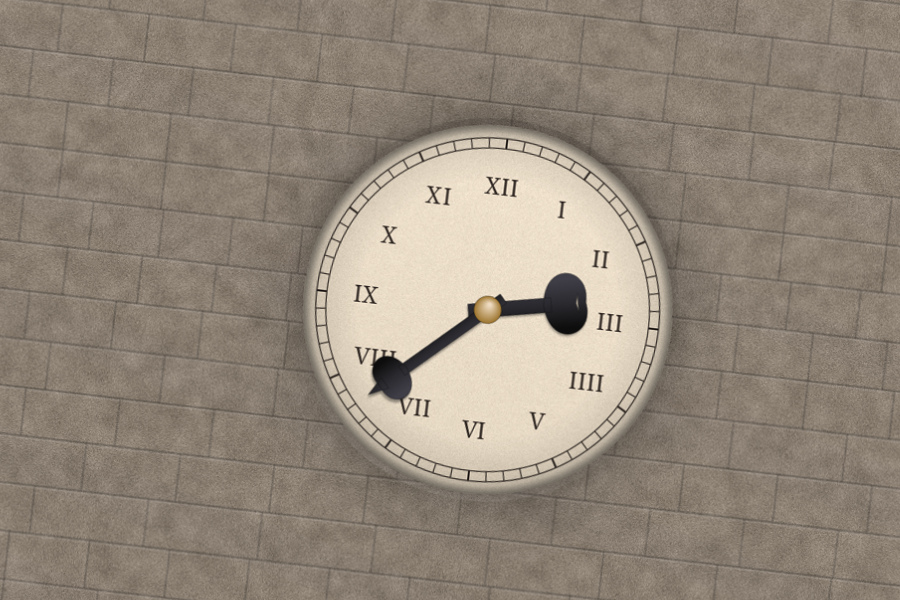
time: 2:38
